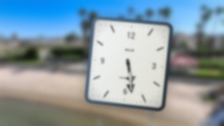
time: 5:28
